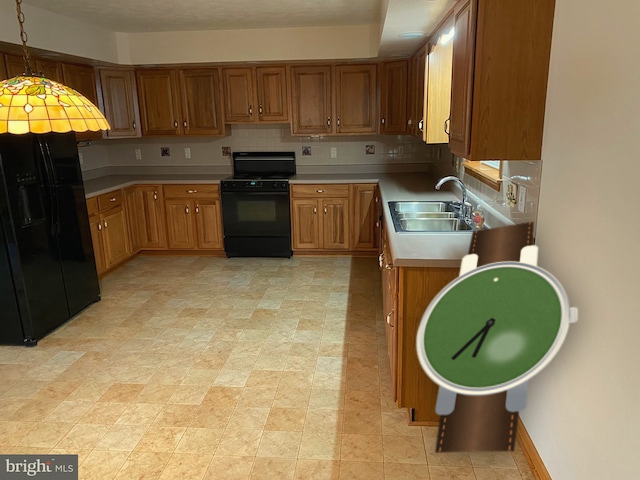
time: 6:37
